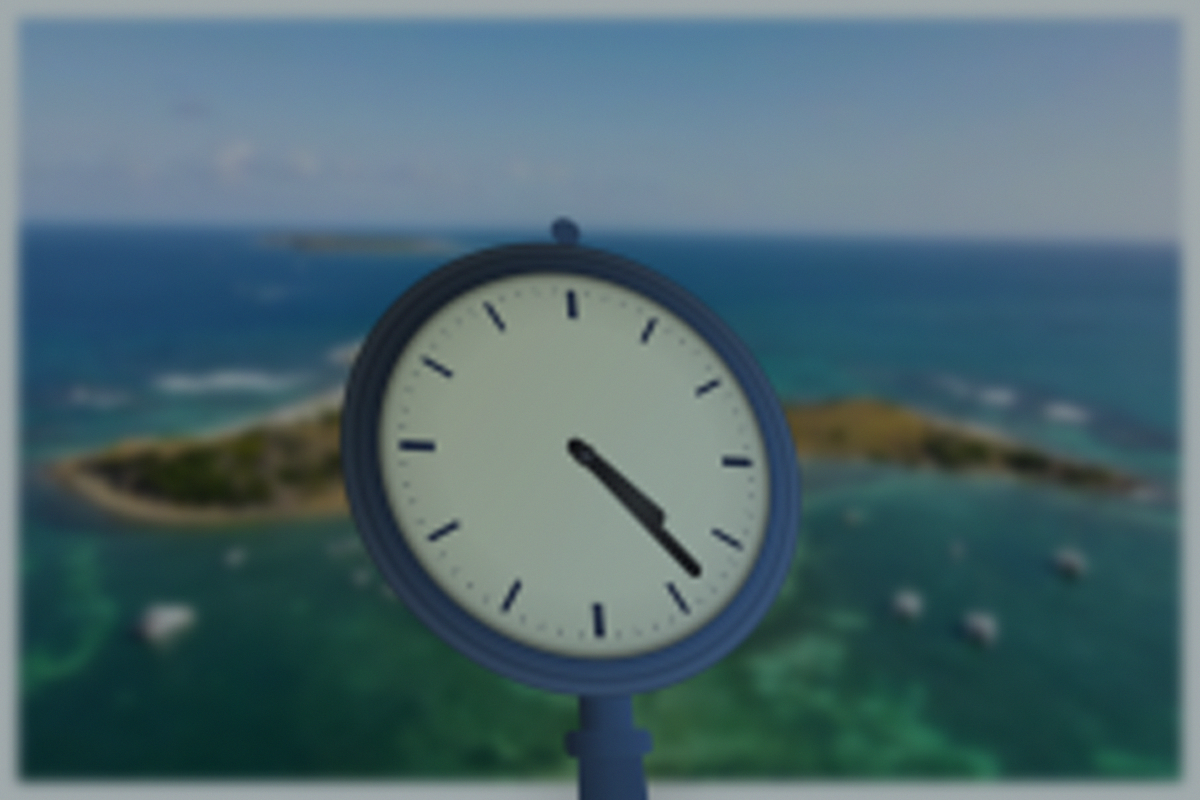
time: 4:23
